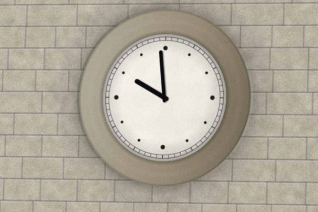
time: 9:59
